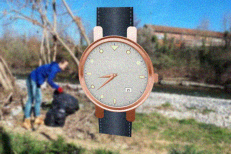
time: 8:38
